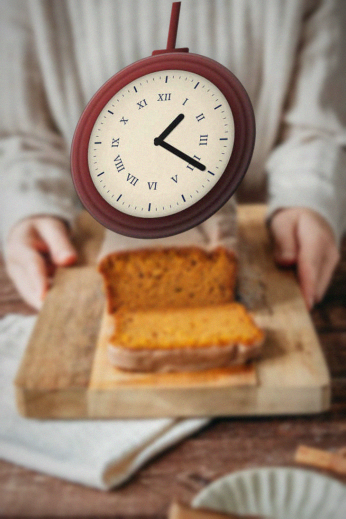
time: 1:20
